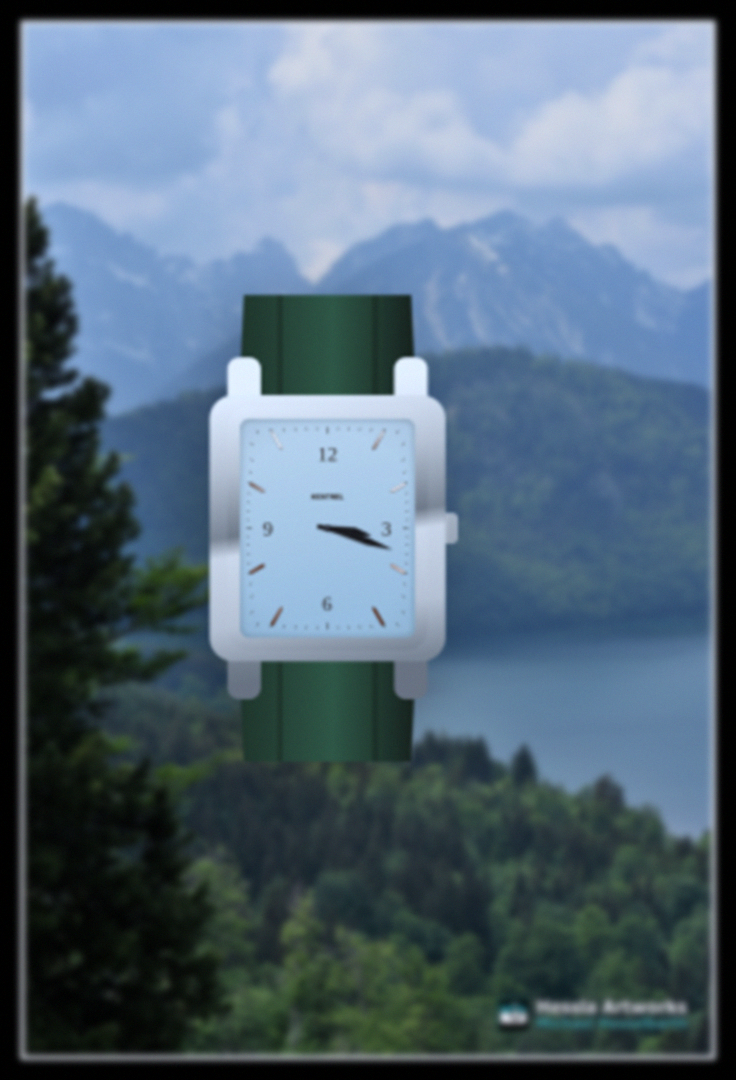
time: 3:18
